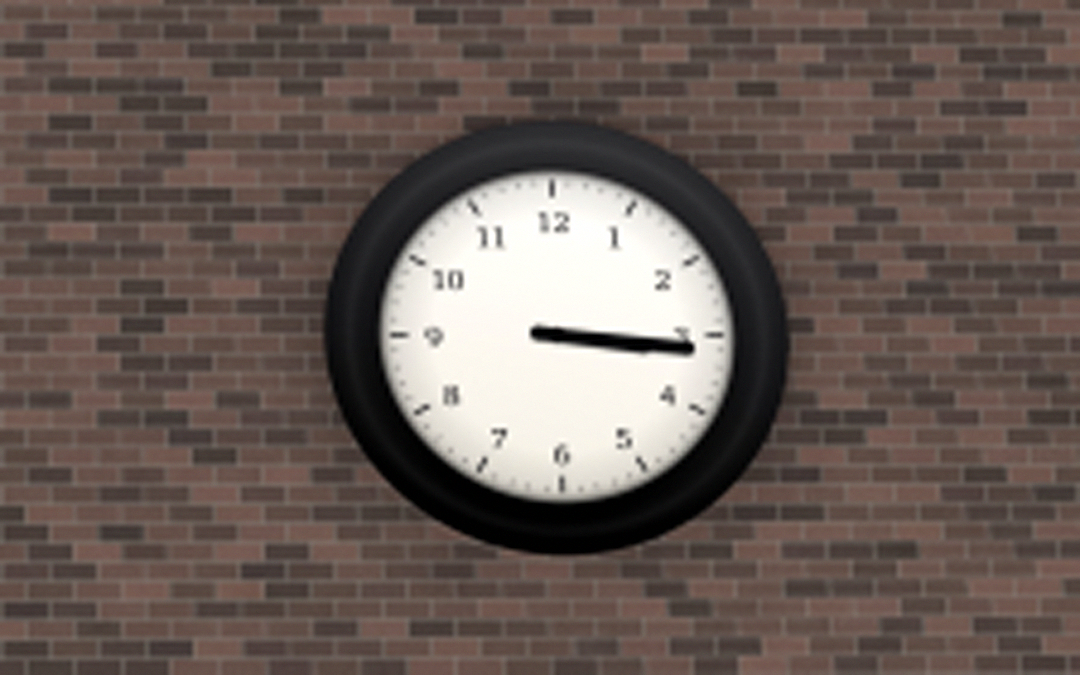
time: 3:16
